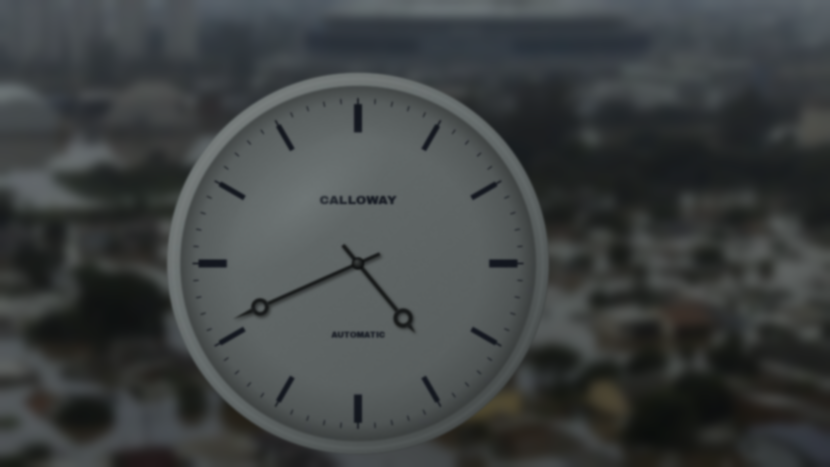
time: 4:41
